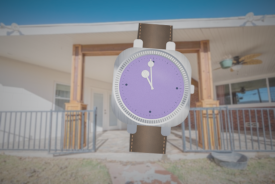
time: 10:59
